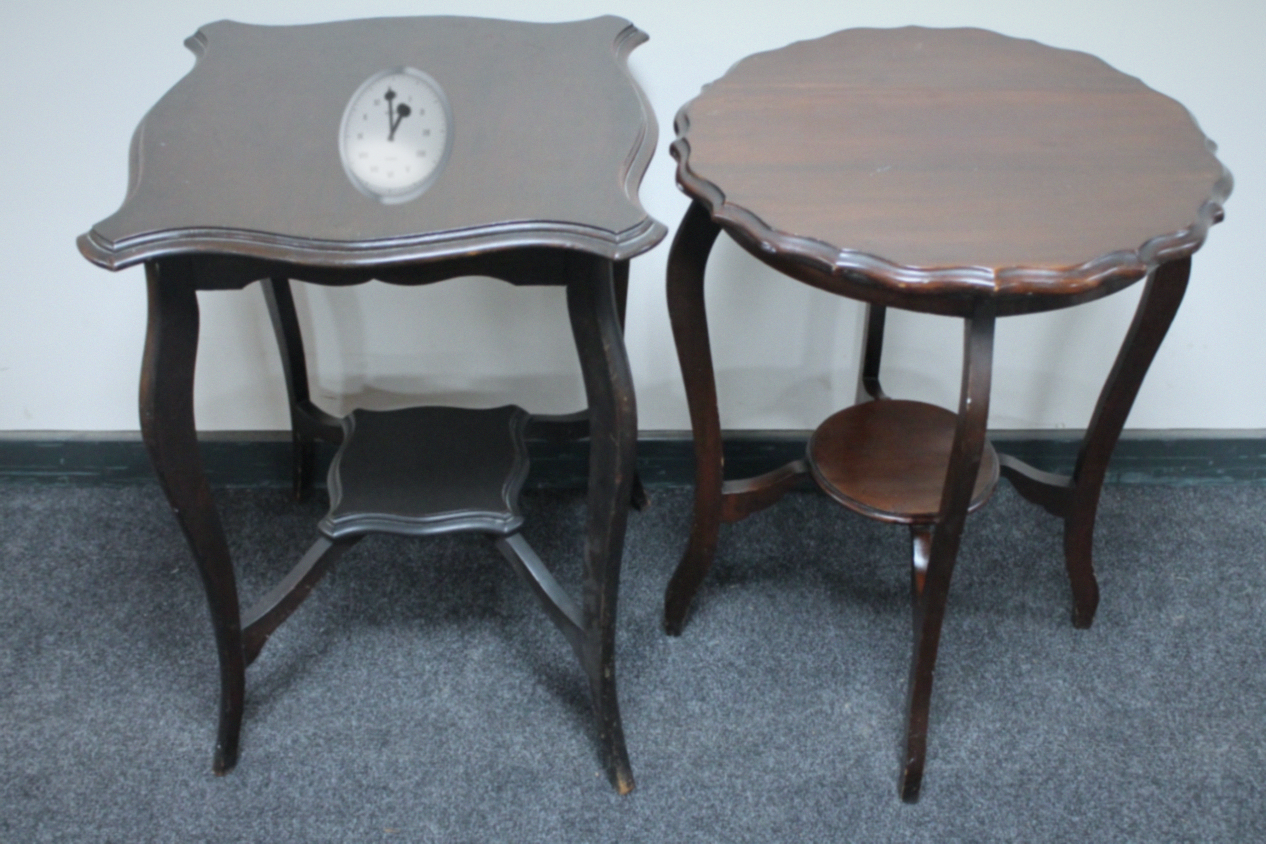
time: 12:59
